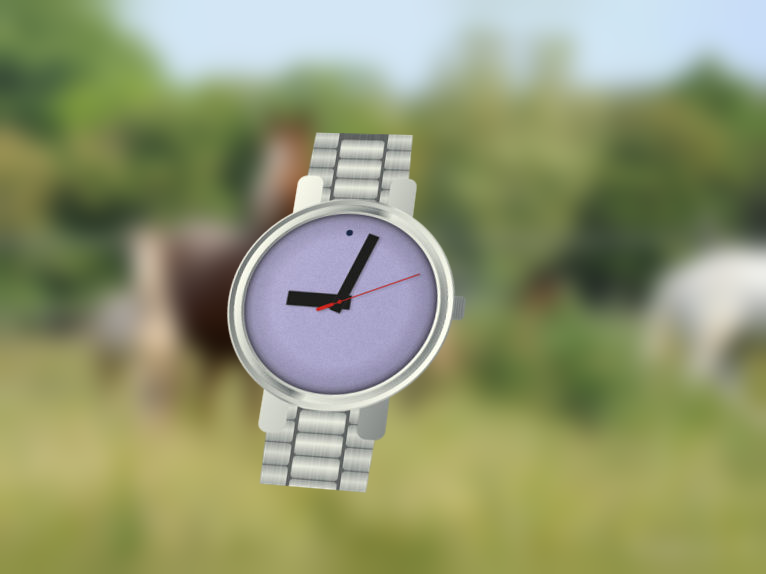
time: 9:03:11
